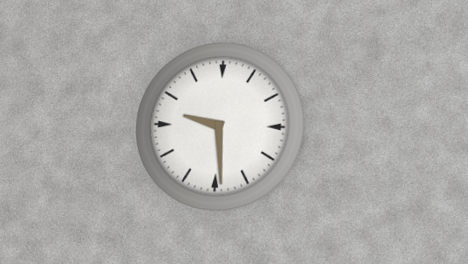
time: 9:29
